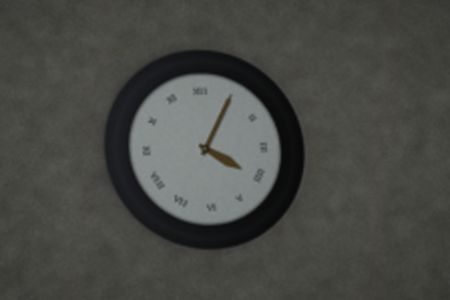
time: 4:05
